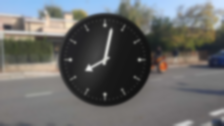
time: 8:02
